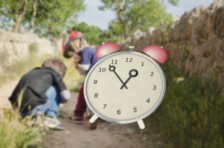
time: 12:53
